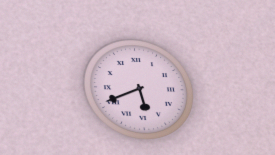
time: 5:41
